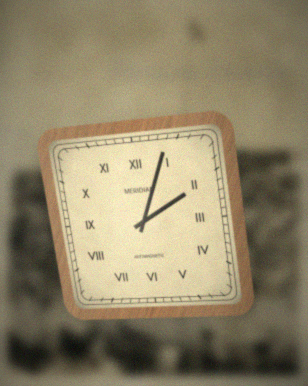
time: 2:04
